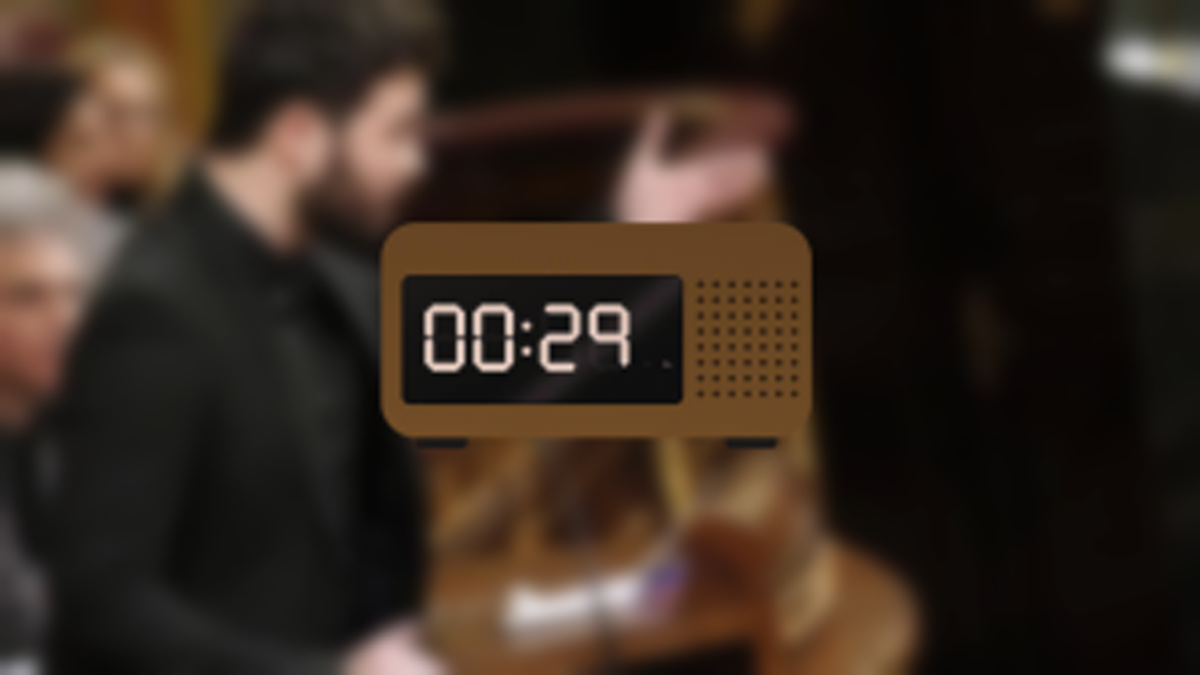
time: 0:29
